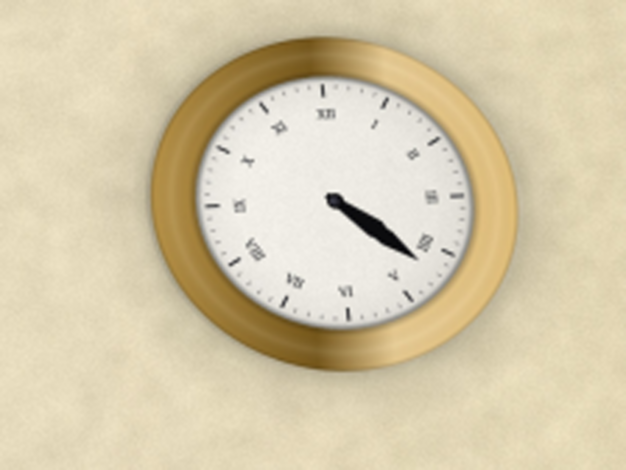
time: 4:22
